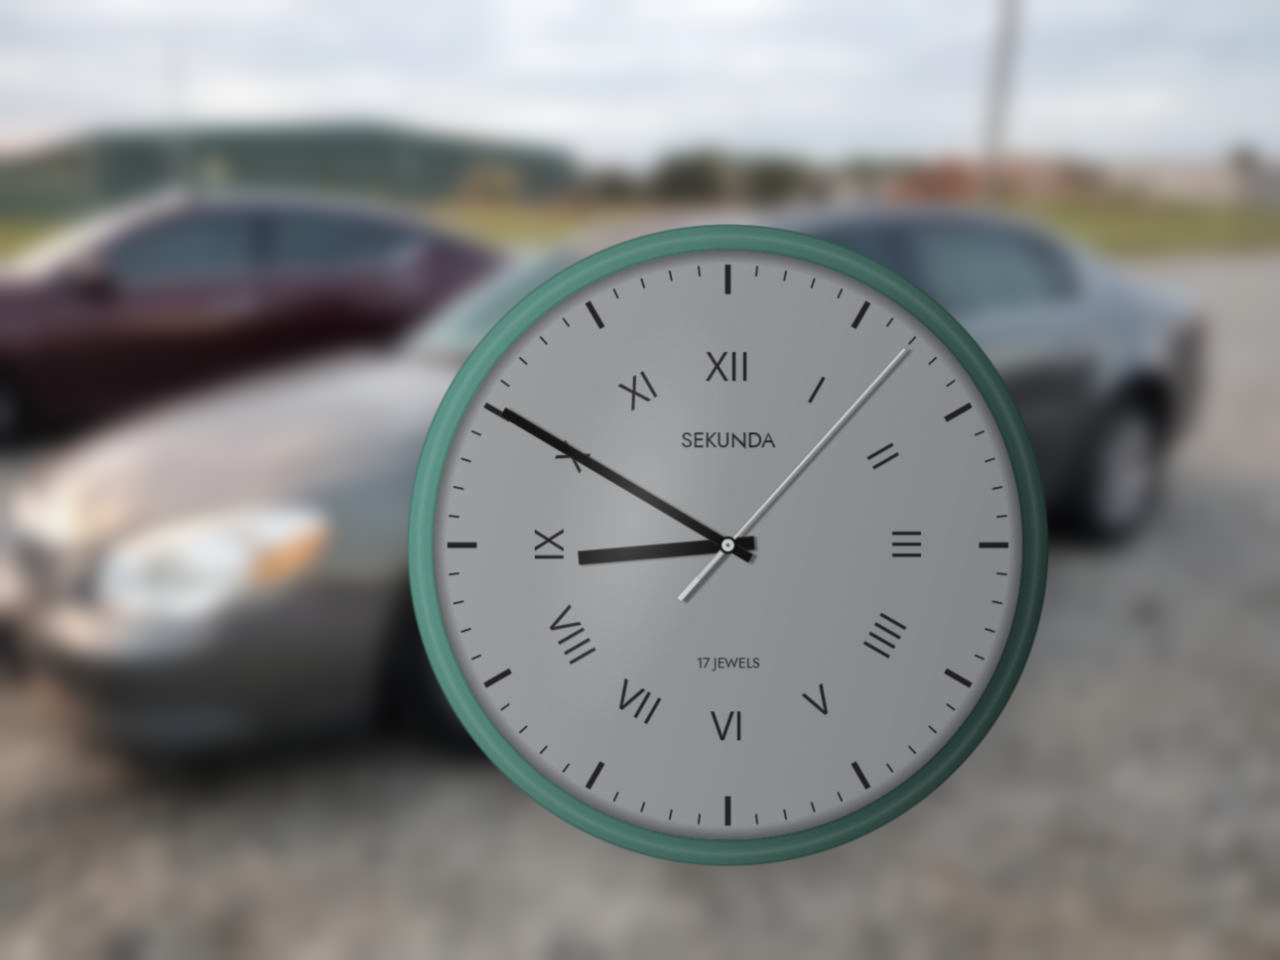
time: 8:50:07
